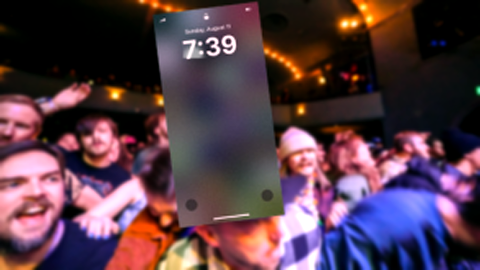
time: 7:39
